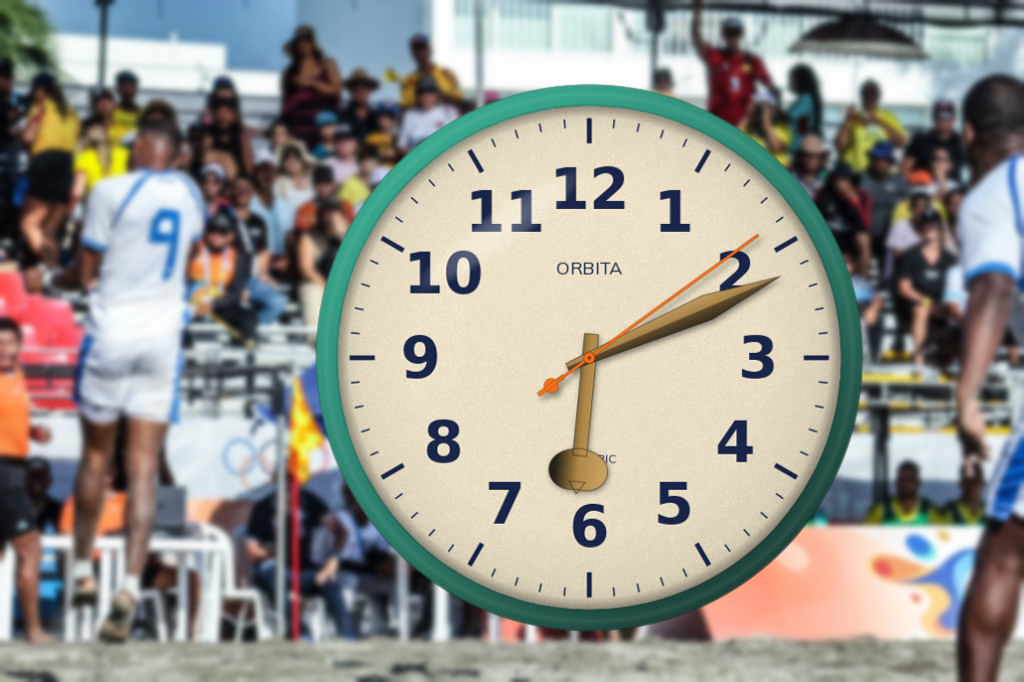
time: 6:11:09
